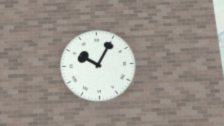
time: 10:05
